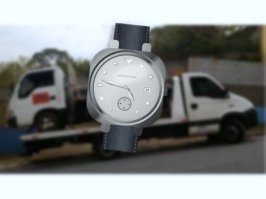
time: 4:47
